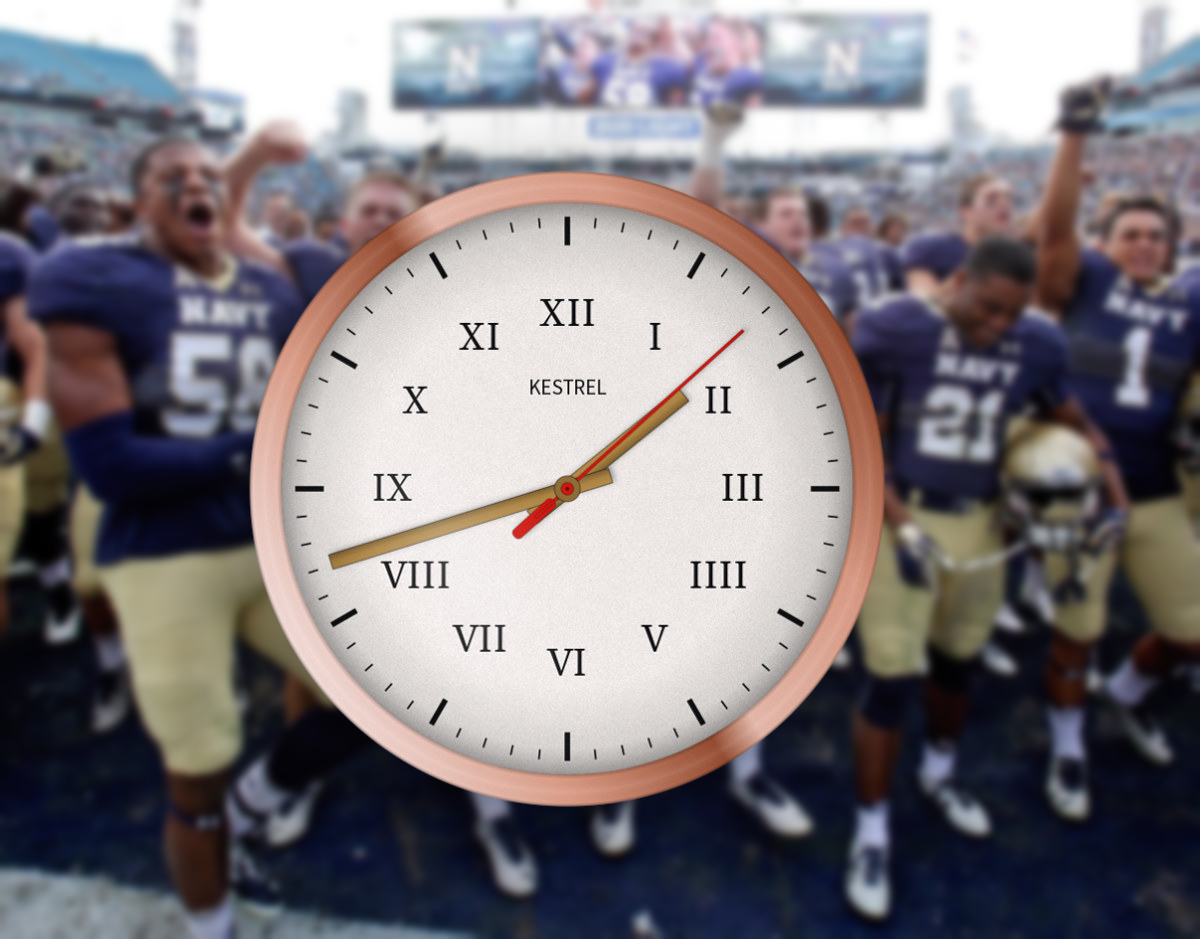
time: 1:42:08
